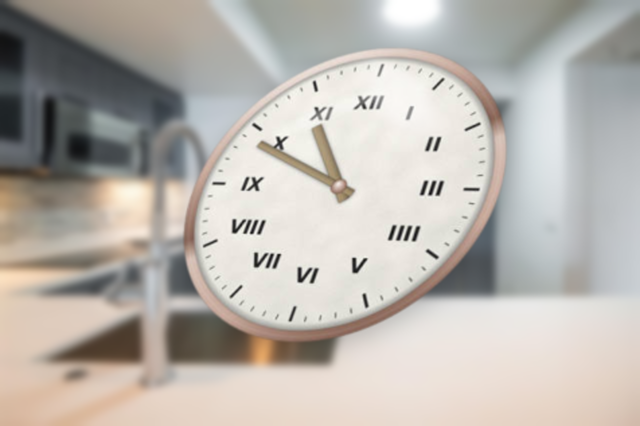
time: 10:49
